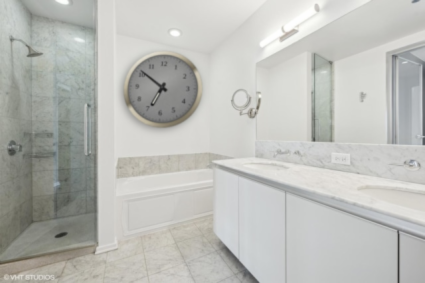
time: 6:51
